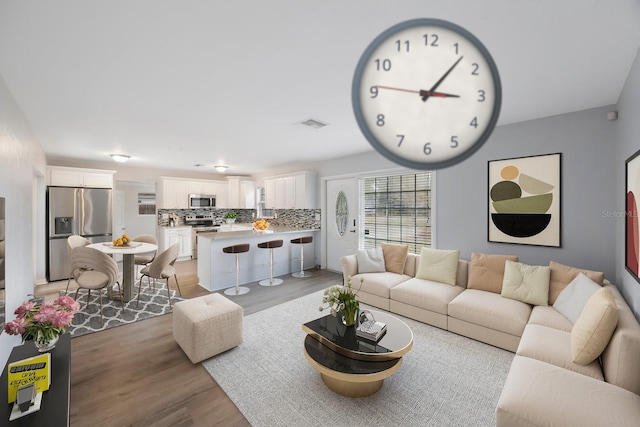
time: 3:06:46
